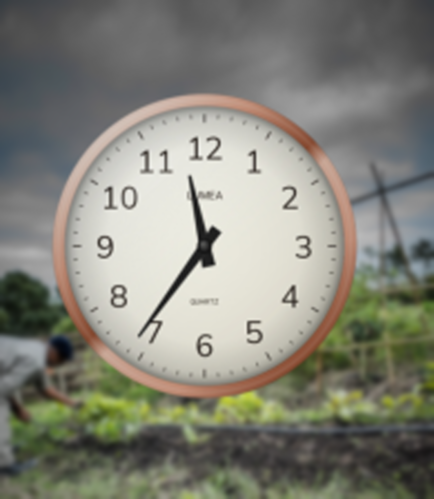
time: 11:36
